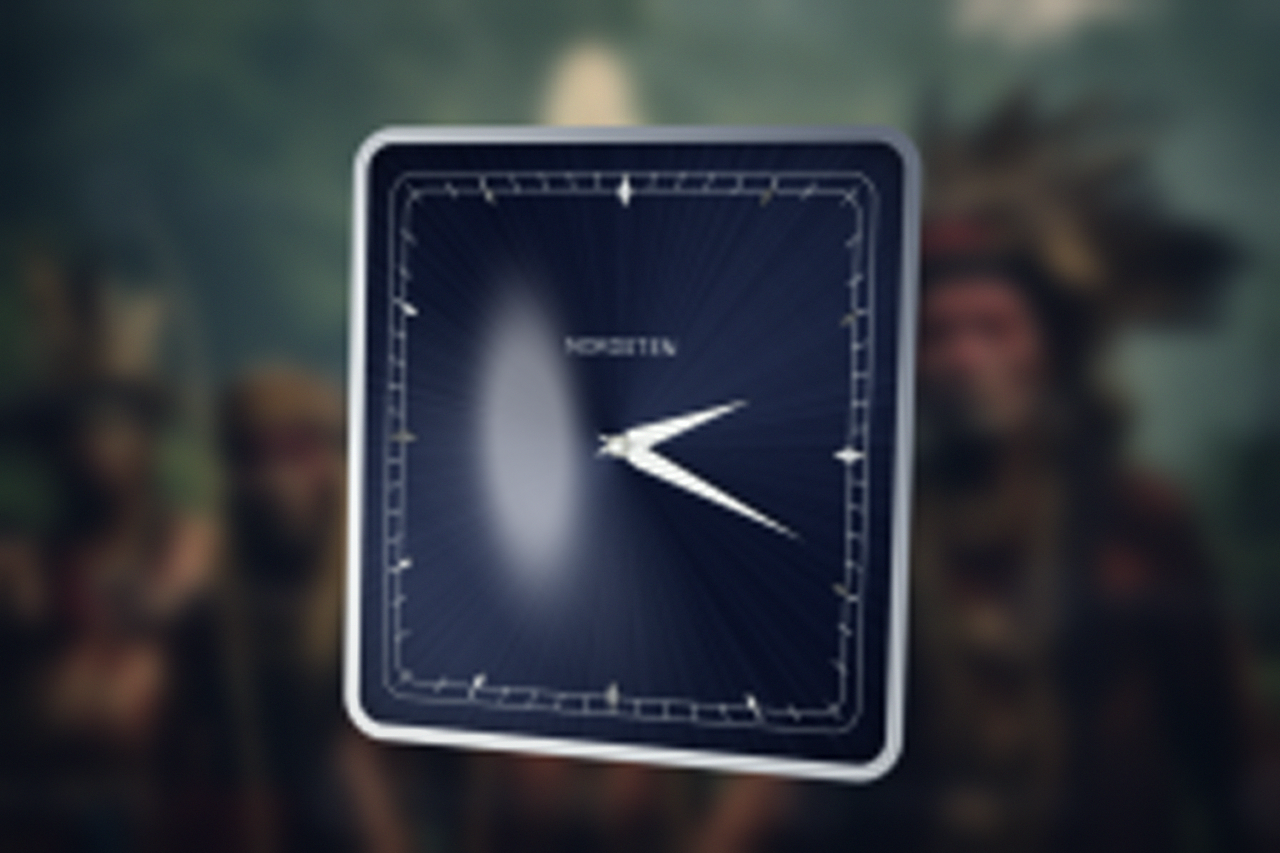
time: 2:19
